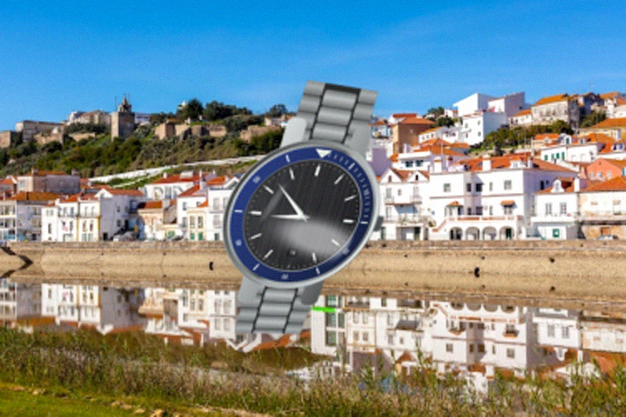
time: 8:52
